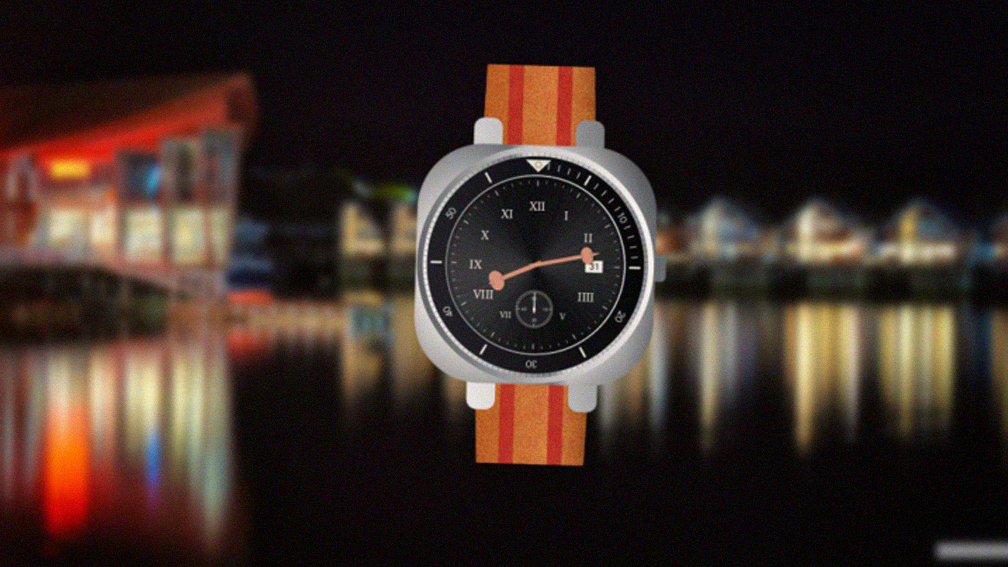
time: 8:13
